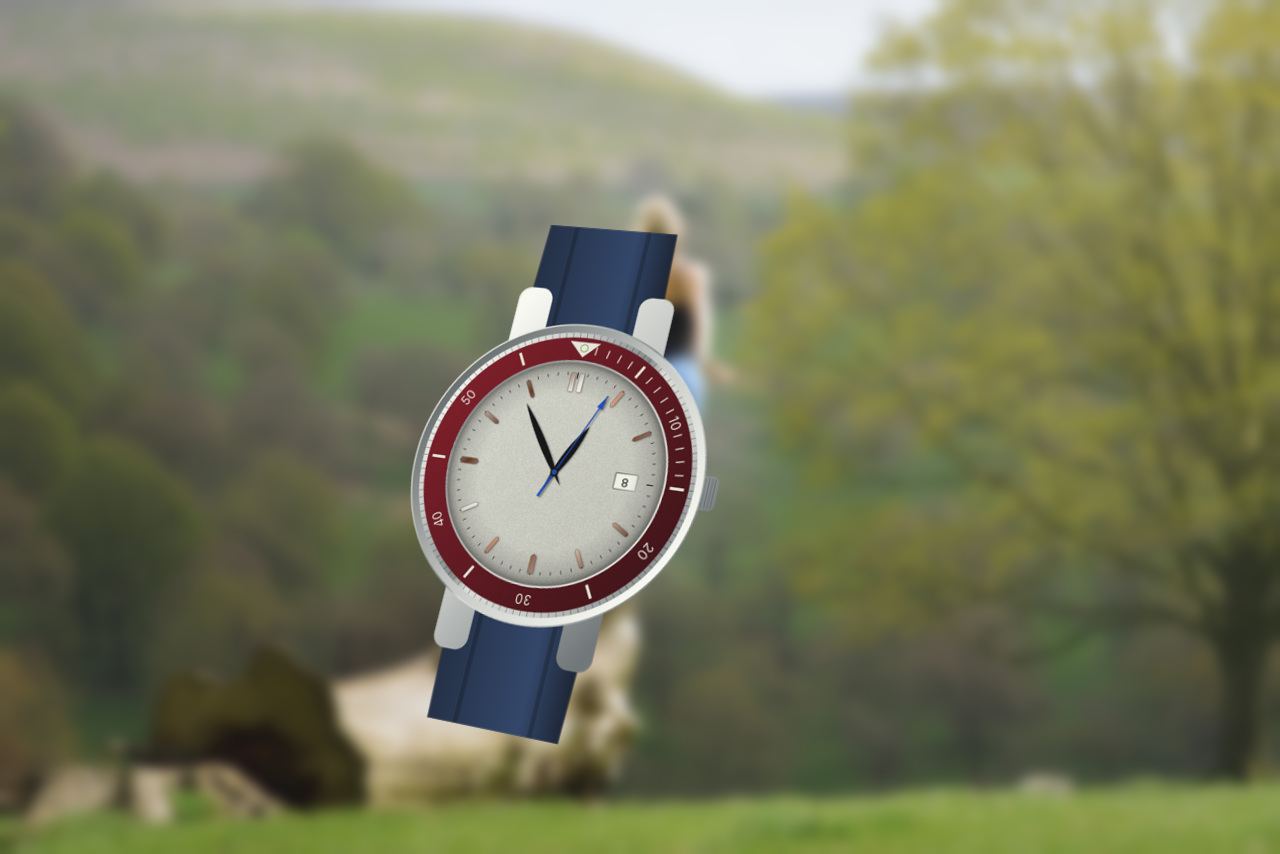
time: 12:54:04
